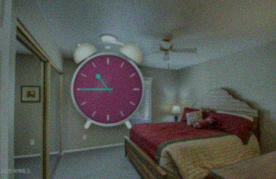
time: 10:45
